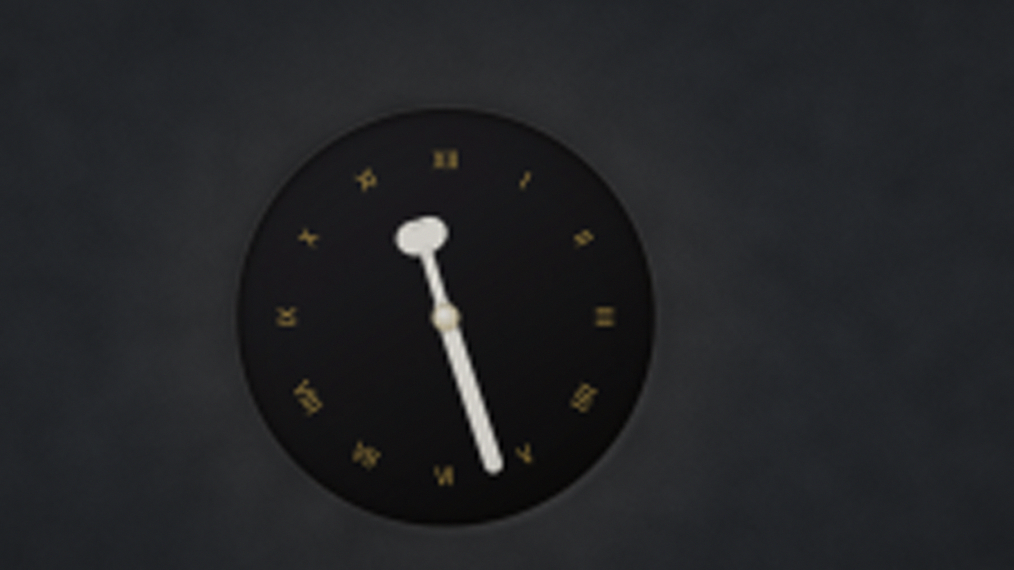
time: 11:27
